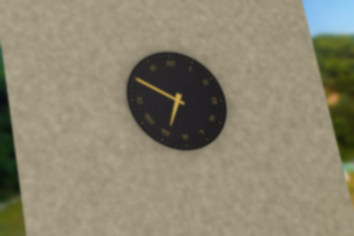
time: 6:50
